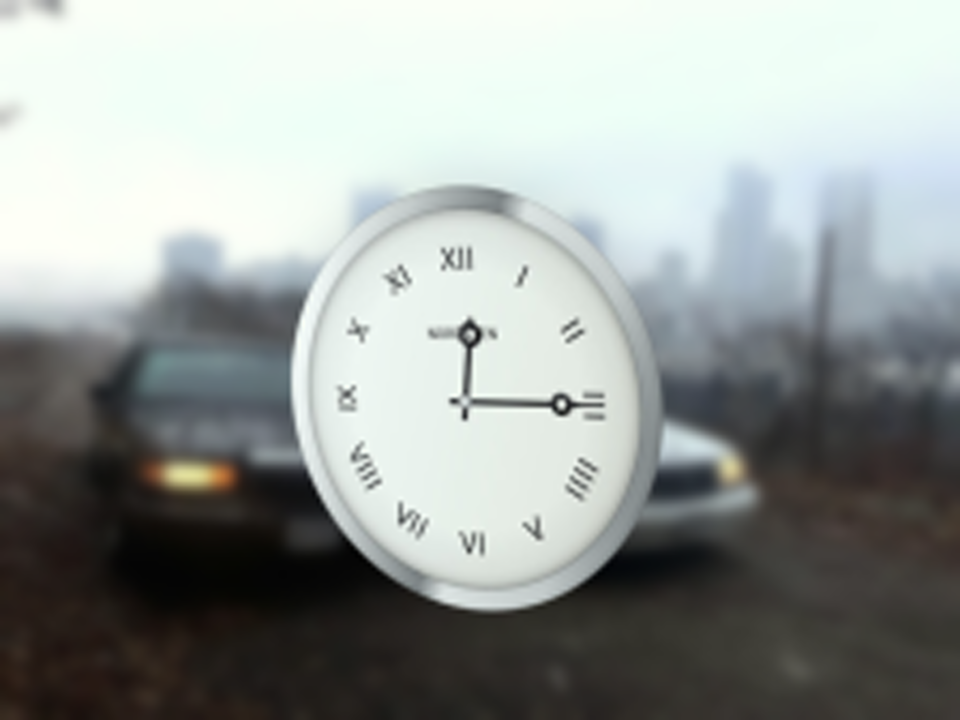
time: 12:15
